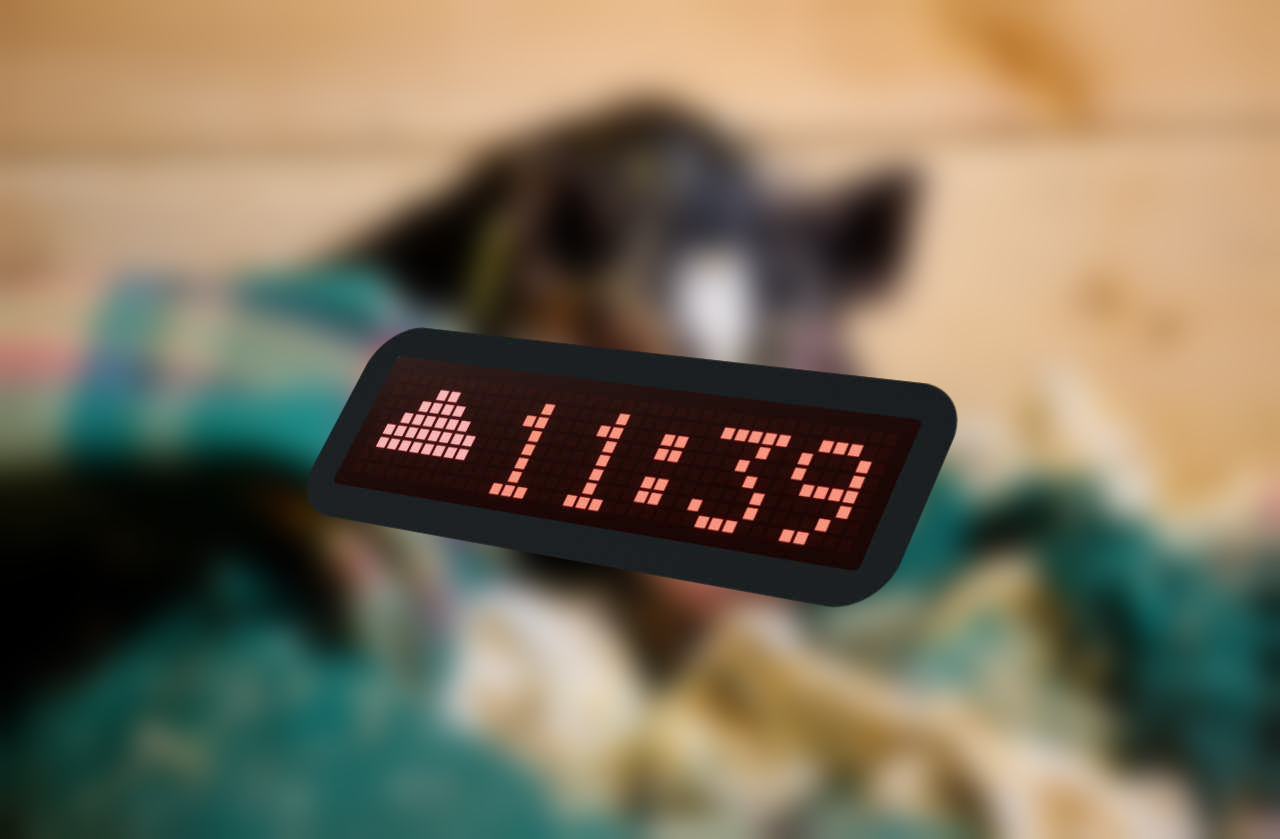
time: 11:39
